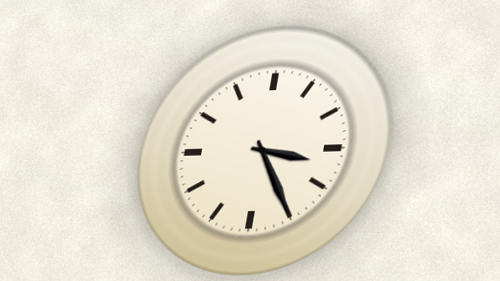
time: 3:25
